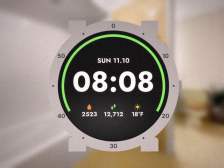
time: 8:08
